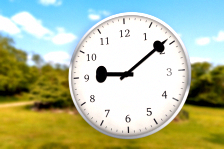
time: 9:09
